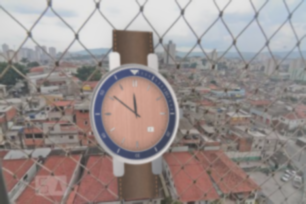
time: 11:51
